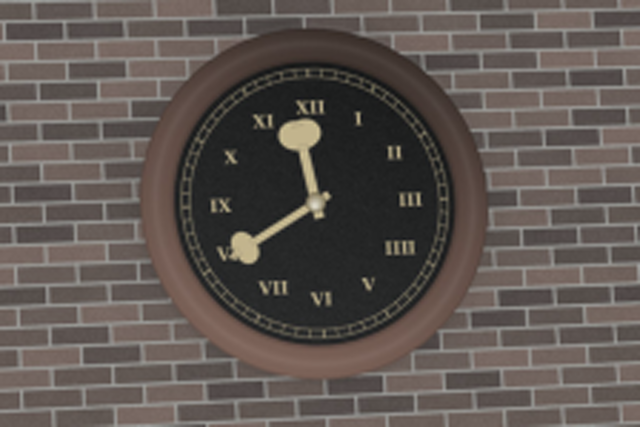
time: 11:40
